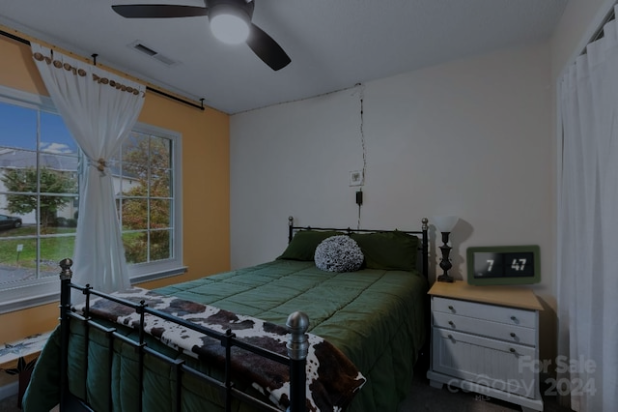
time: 7:47
